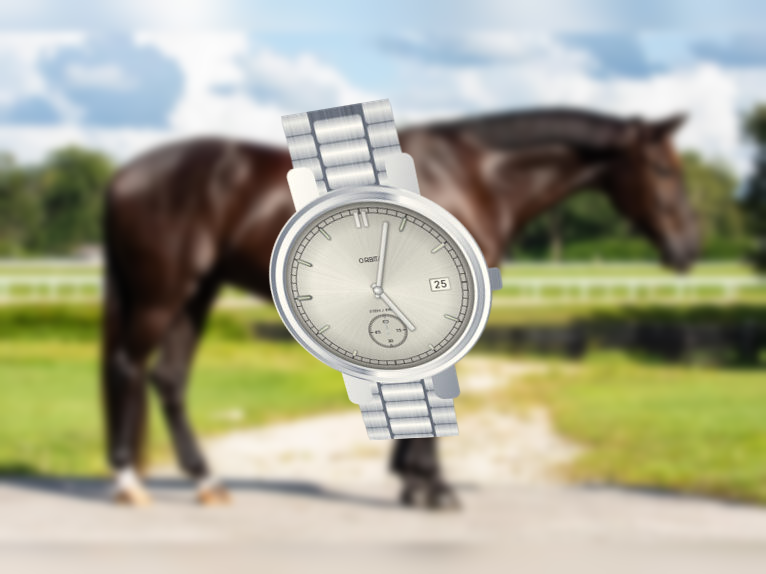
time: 5:03
